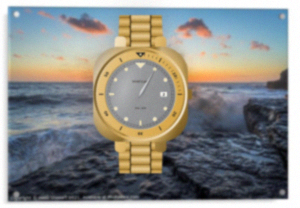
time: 1:05
